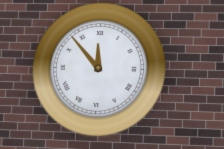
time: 11:53
